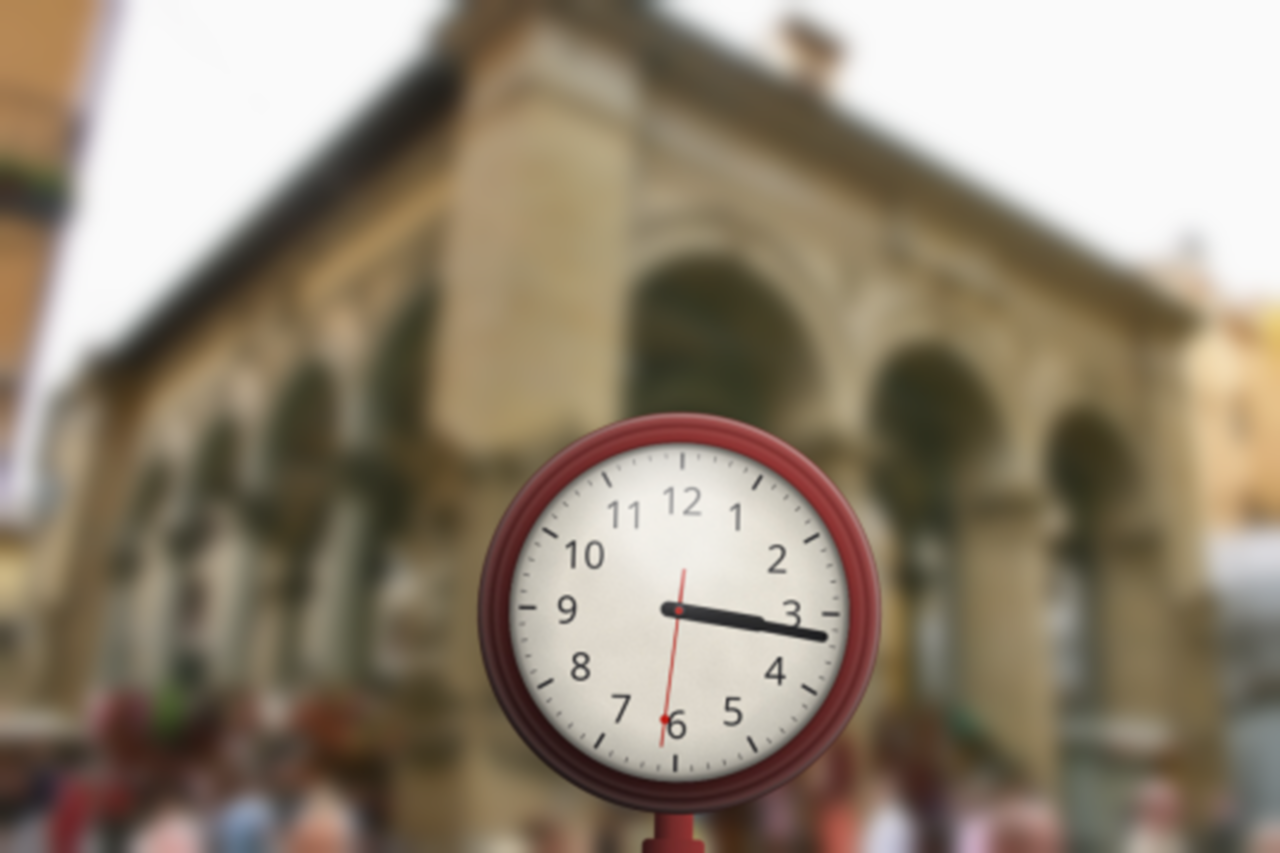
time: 3:16:31
